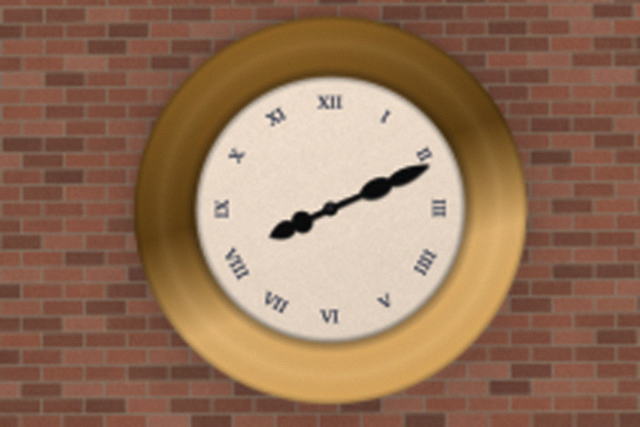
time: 8:11
